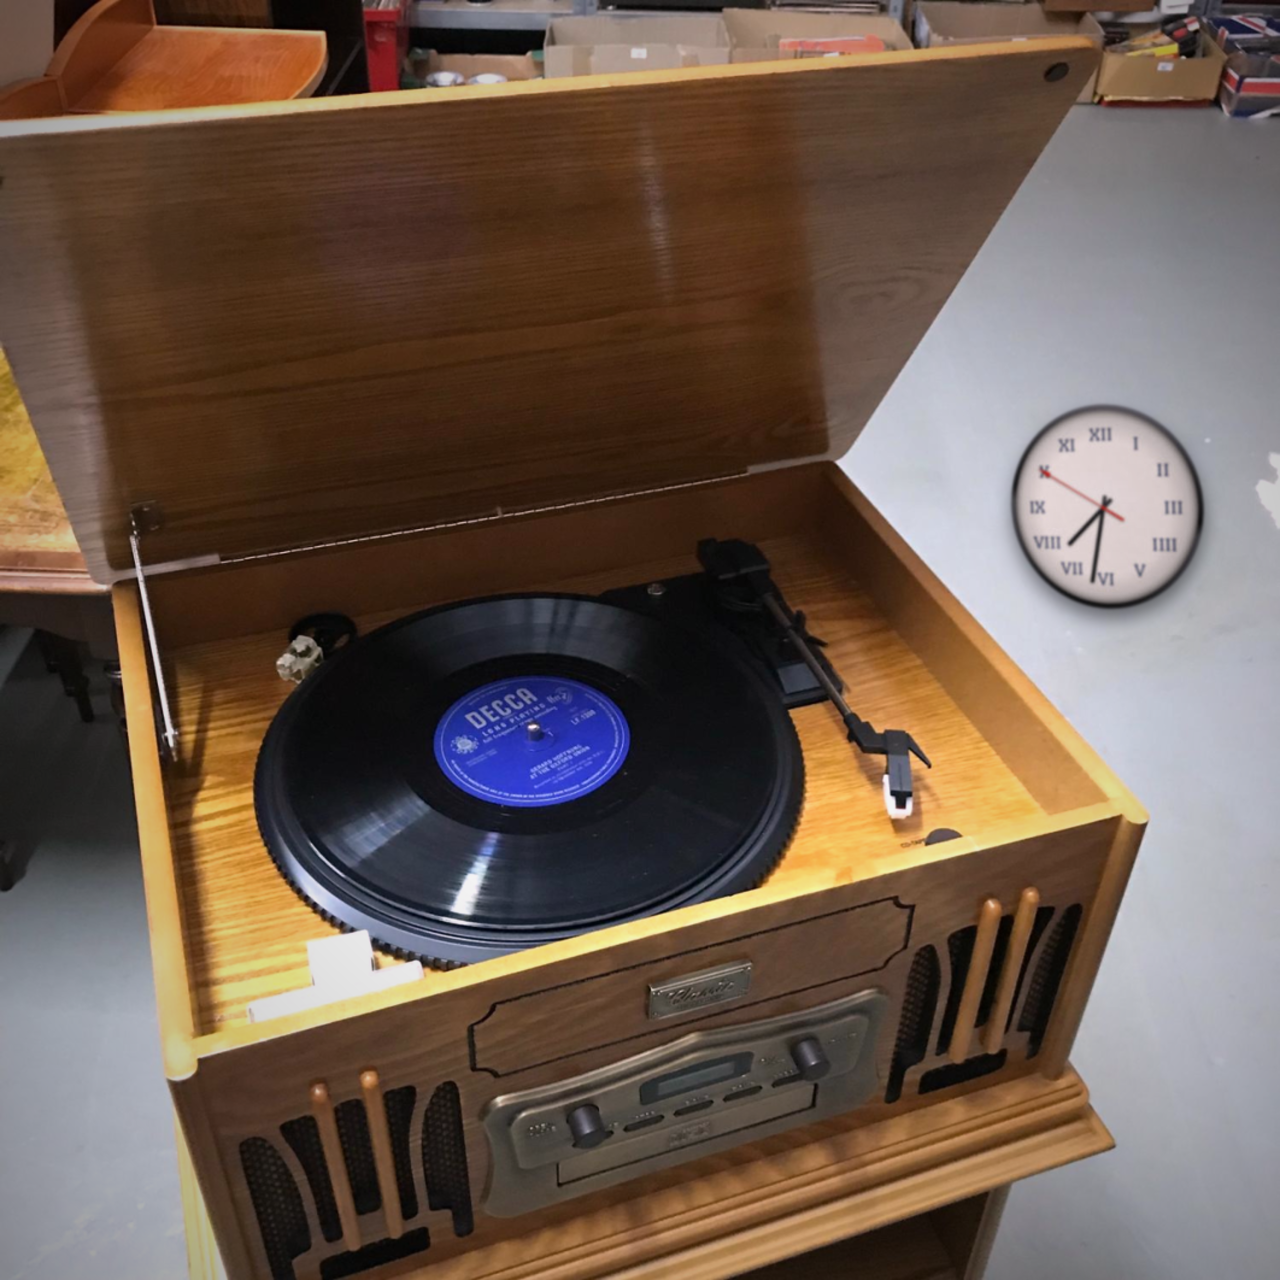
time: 7:31:50
